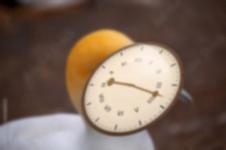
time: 9:18
